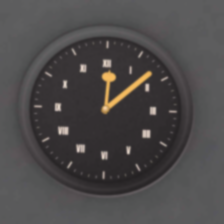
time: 12:08
